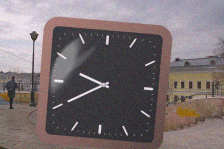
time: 9:40
